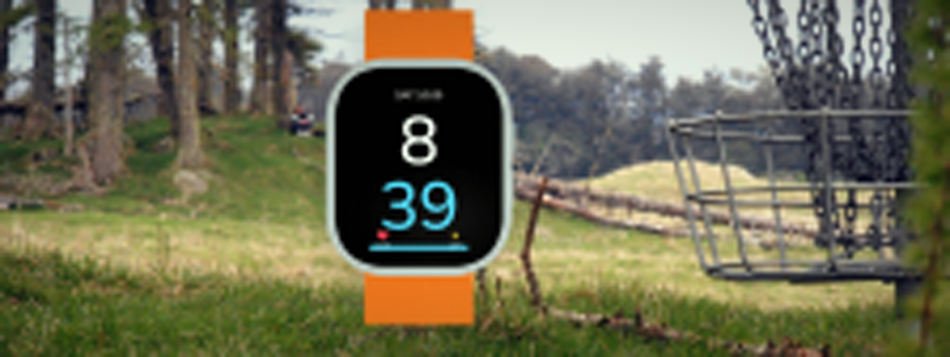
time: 8:39
